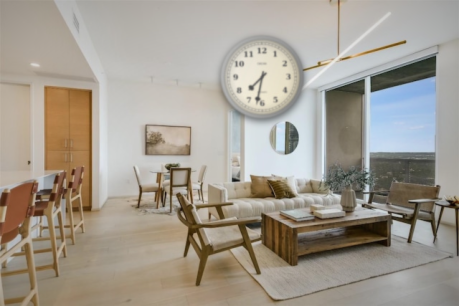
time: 7:32
